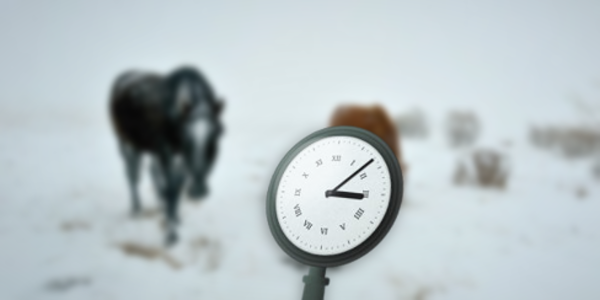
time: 3:08
